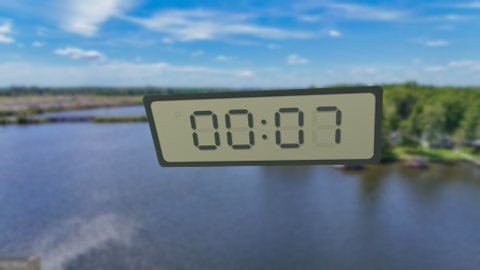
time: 0:07
